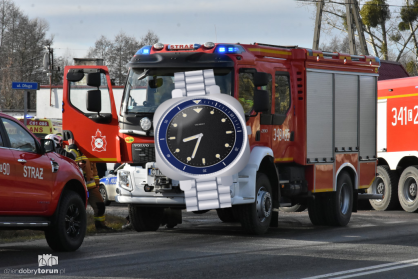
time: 8:34
